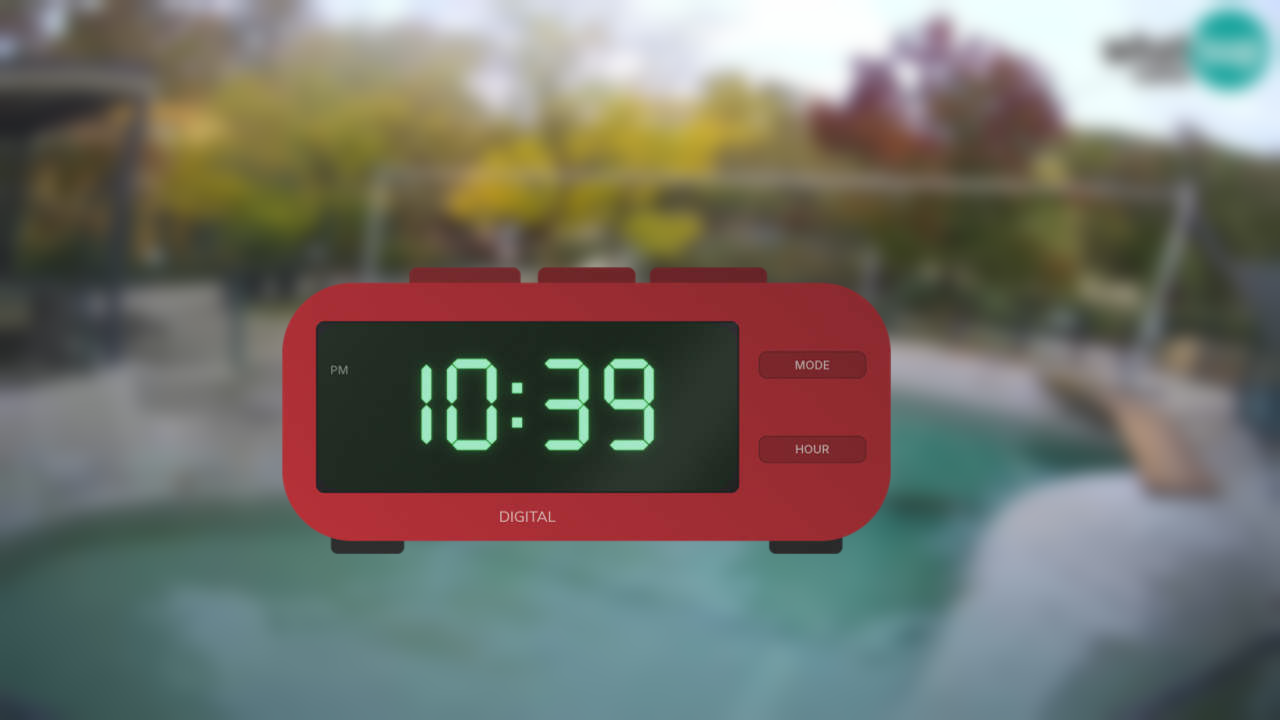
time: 10:39
